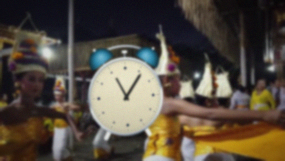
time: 11:06
